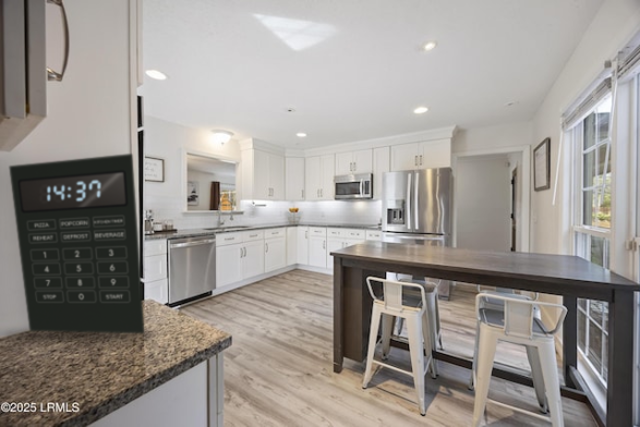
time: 14:37
